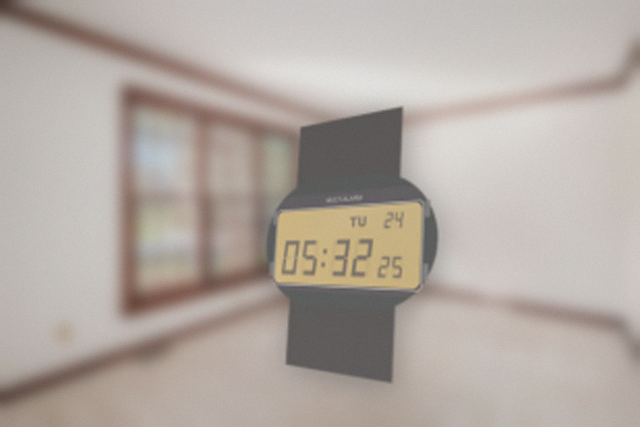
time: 5:32:25
